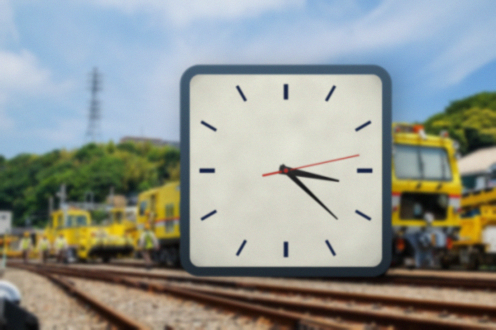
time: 3:22:13
